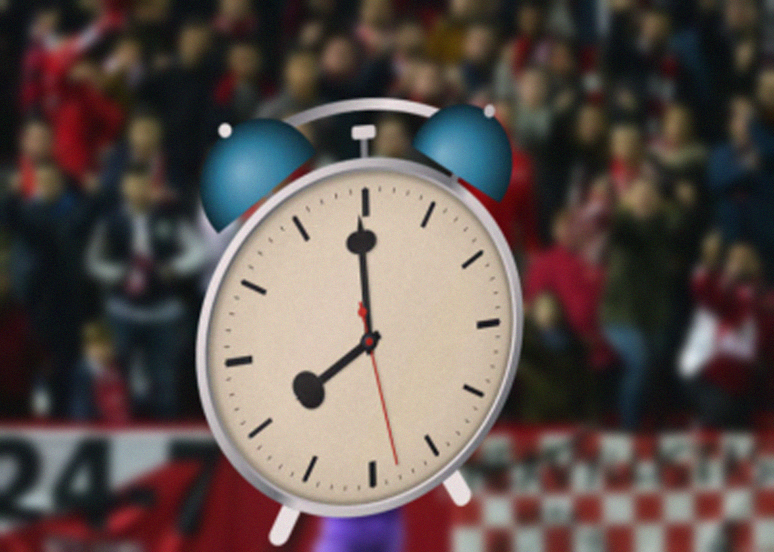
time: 7:59:28
